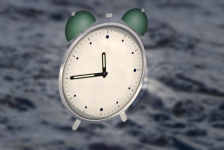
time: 11:45
